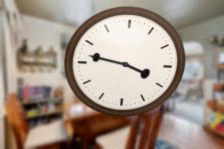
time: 3:47
